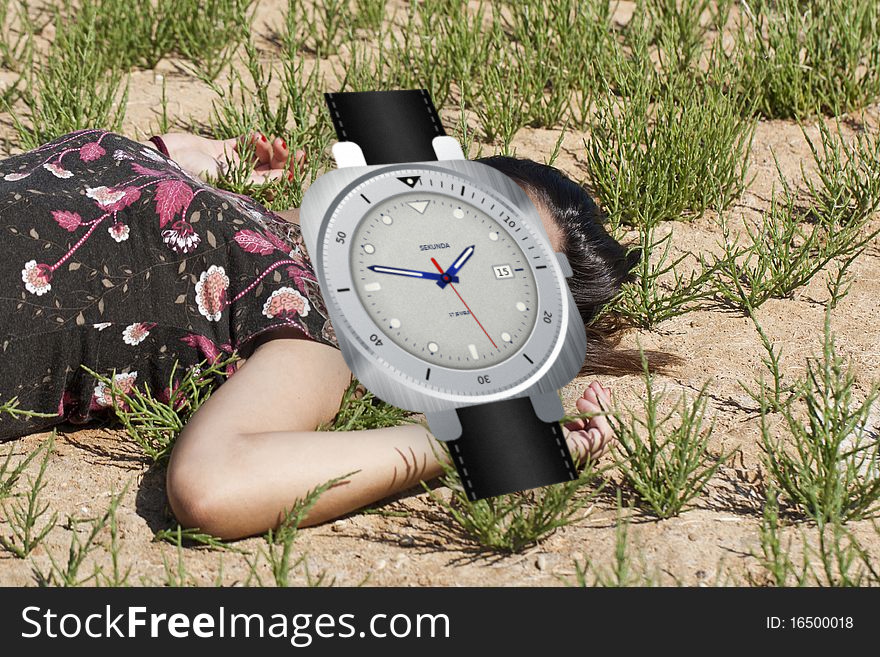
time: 1:47:27
